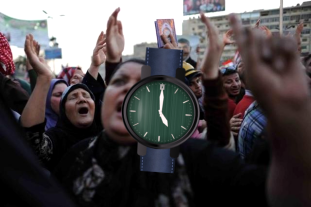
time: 5:00
